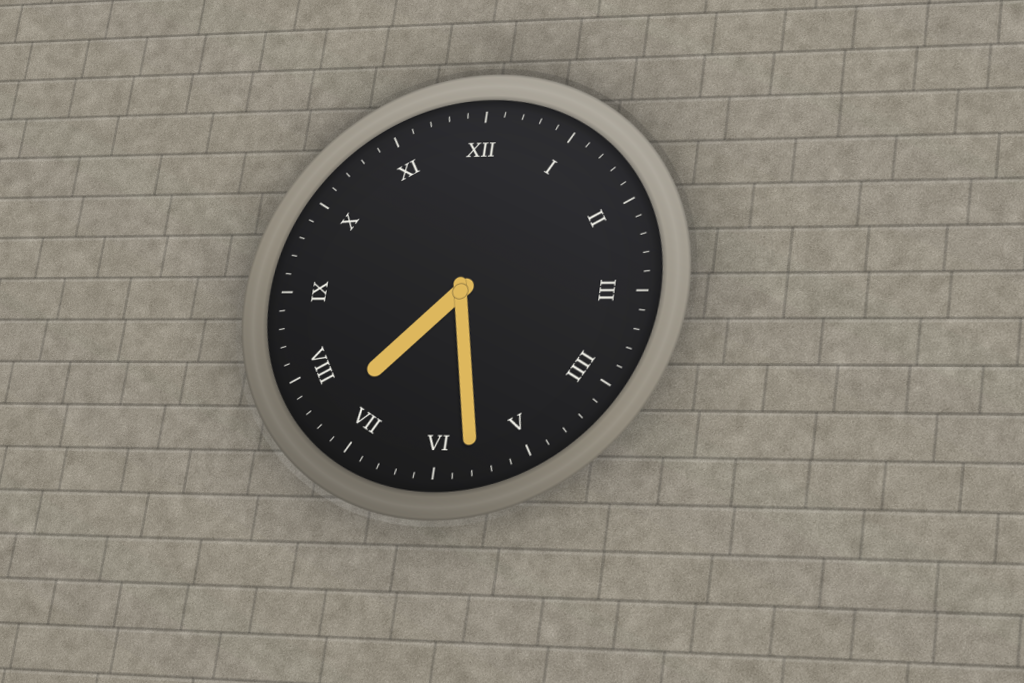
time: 7:28
